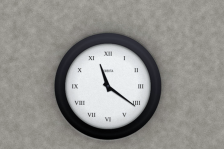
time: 11:21
